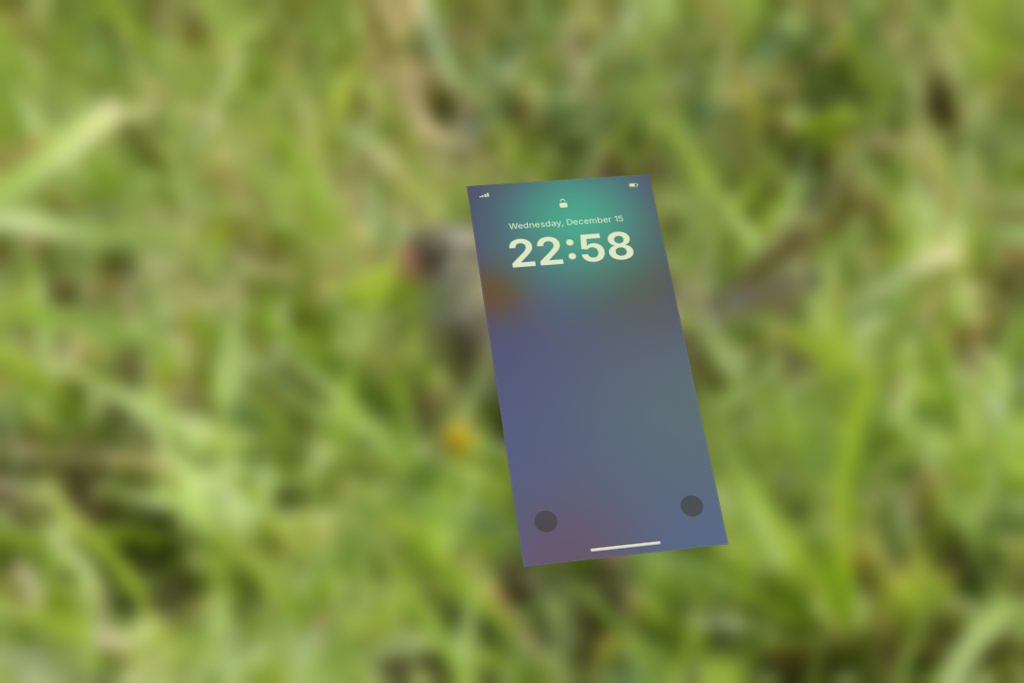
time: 22:58
